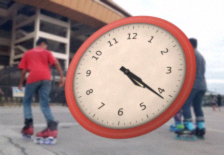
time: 4:21
